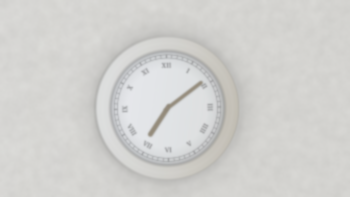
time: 7:09
